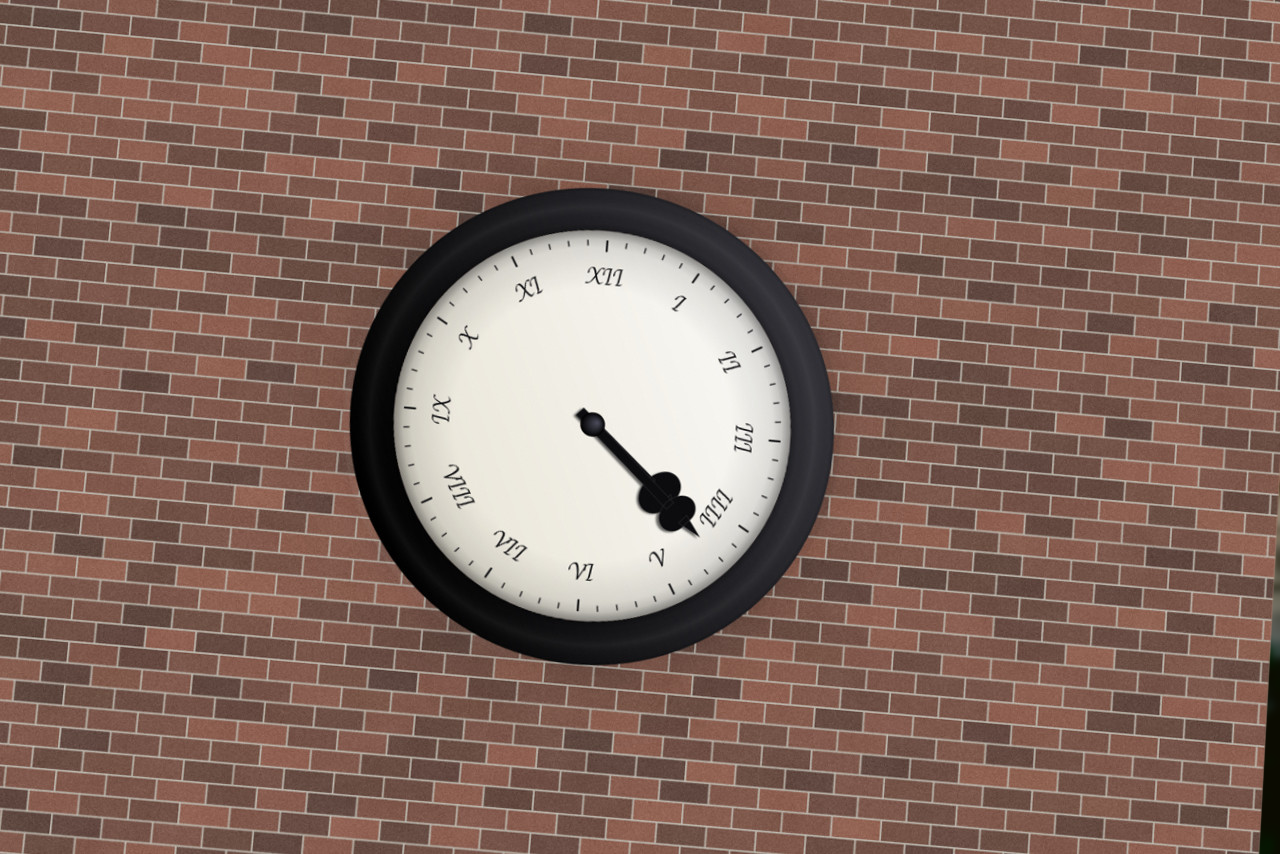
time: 4:22
